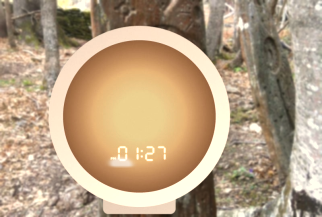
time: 1:27
